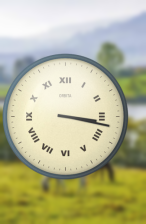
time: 3:17
